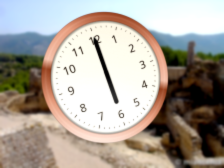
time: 6:00
